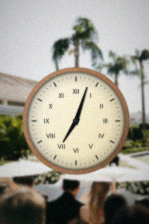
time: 7:03
